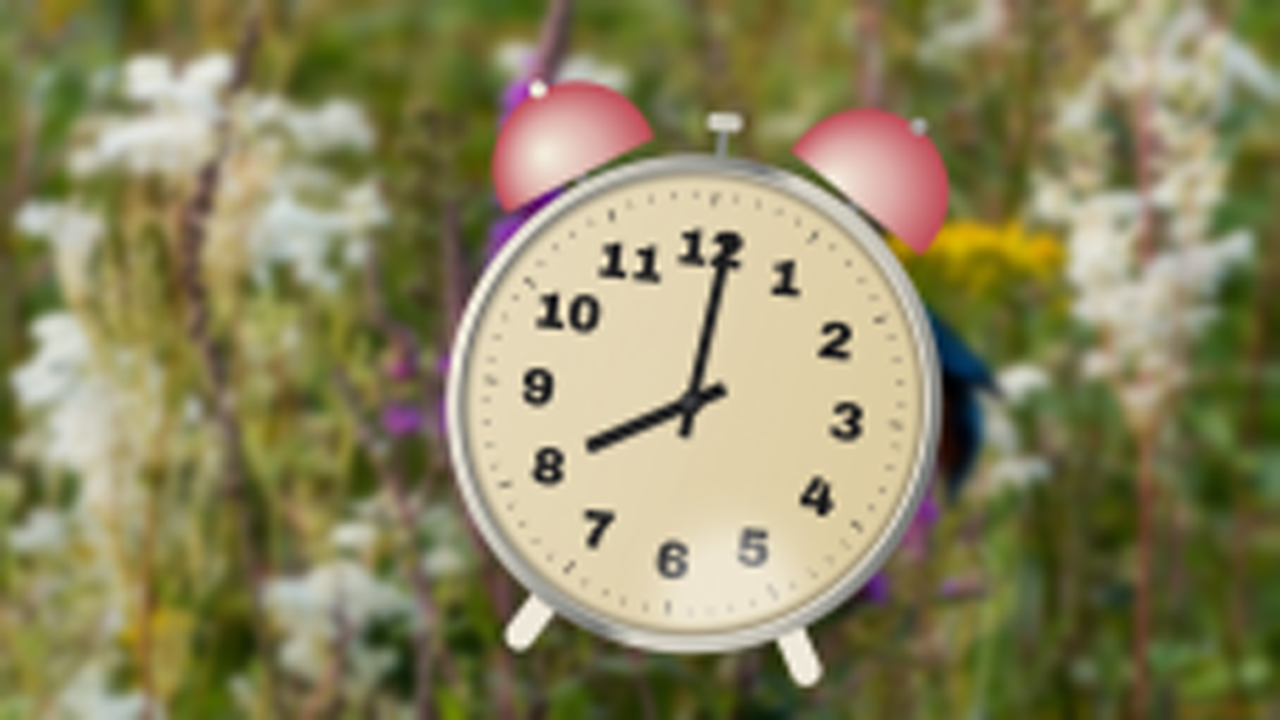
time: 8:01
